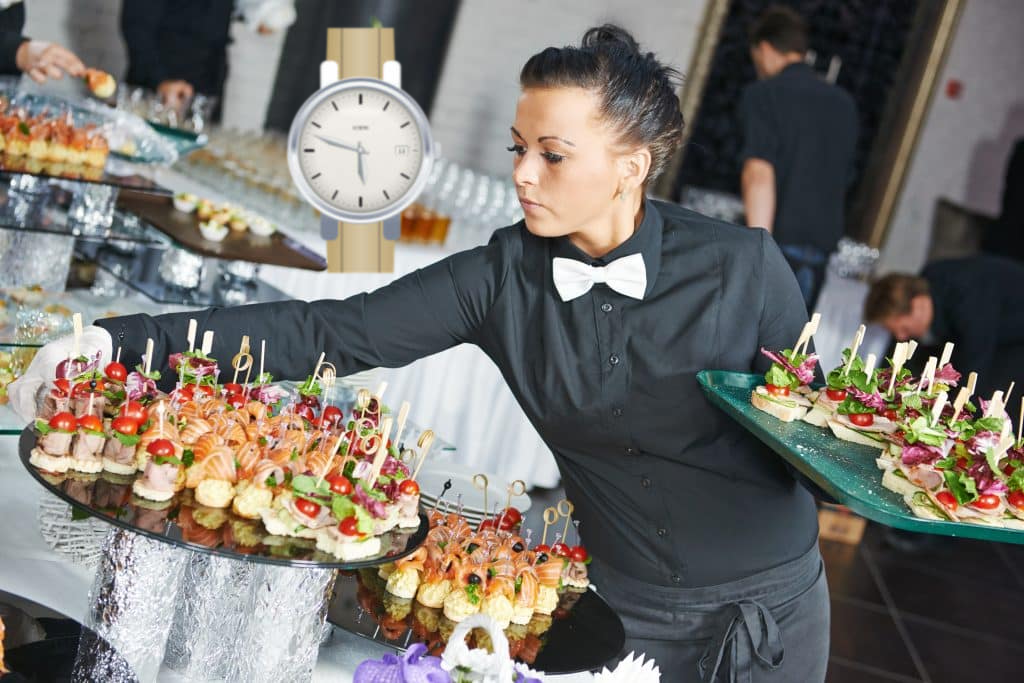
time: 5:48
